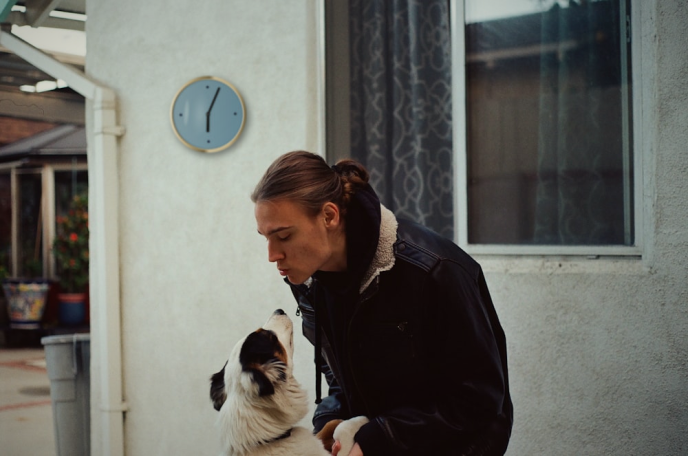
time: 6:04
